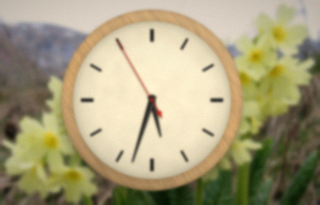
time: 5:32:55
